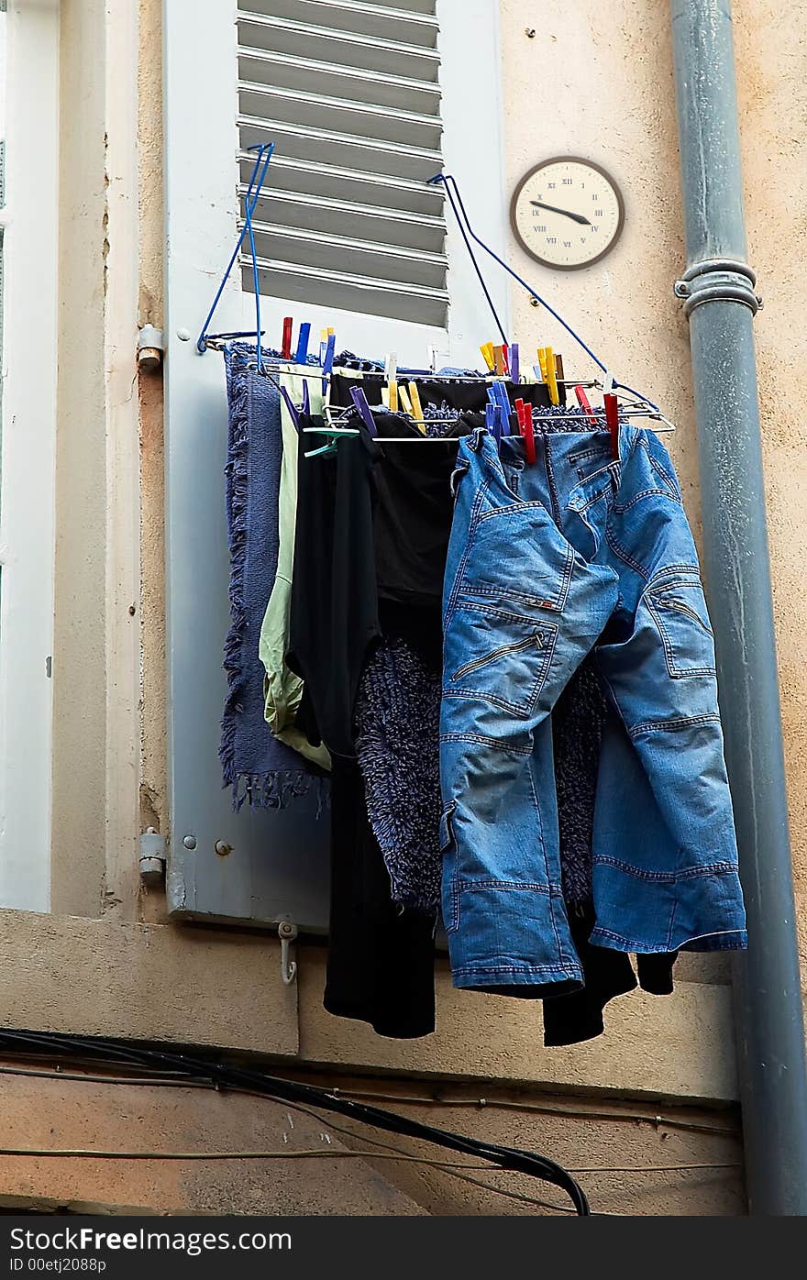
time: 3:48
